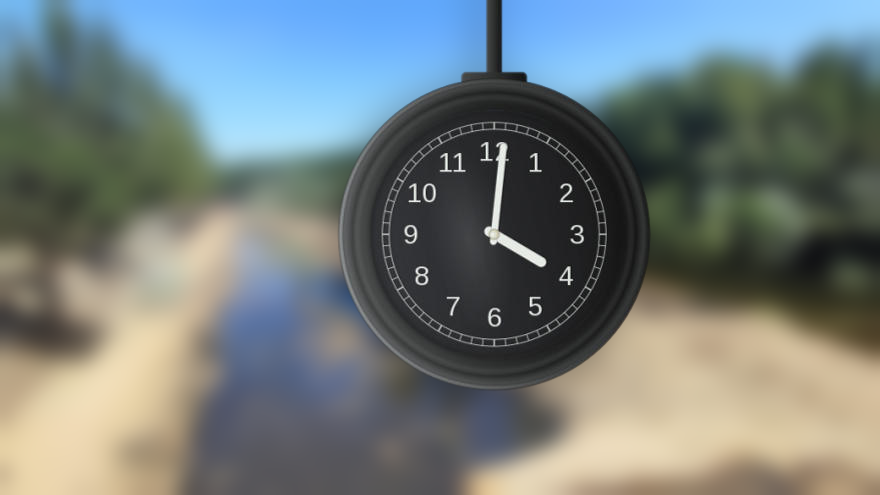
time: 4:01
